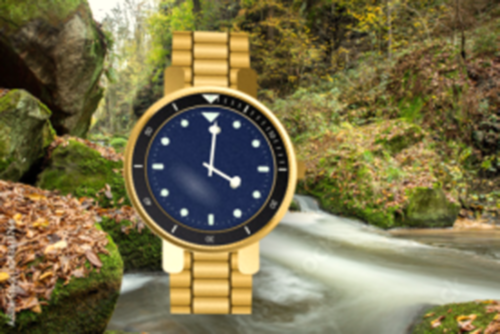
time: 4:01
